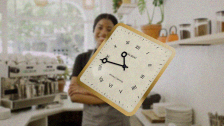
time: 10:43
